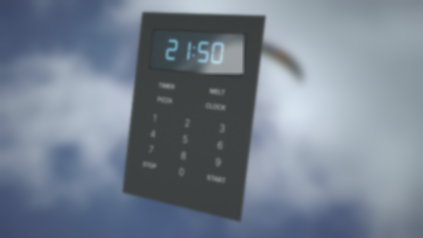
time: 21:50
